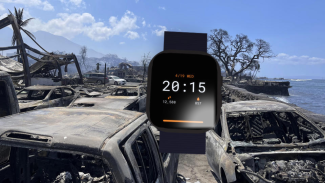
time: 20:15
